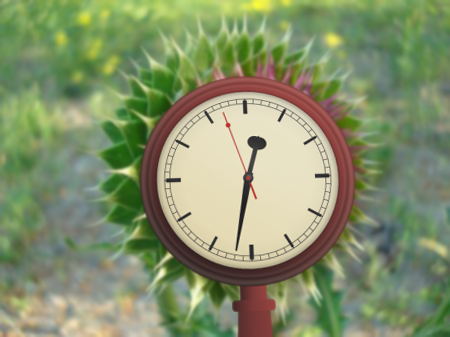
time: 12:31:57
